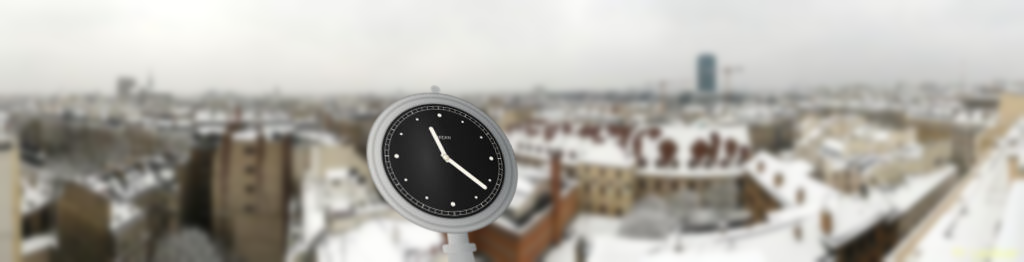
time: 11:22
